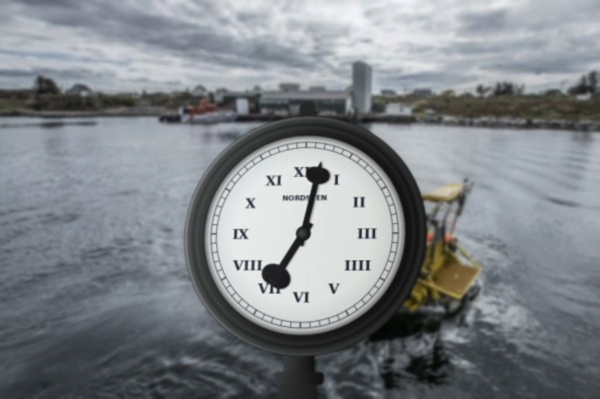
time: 7:02
